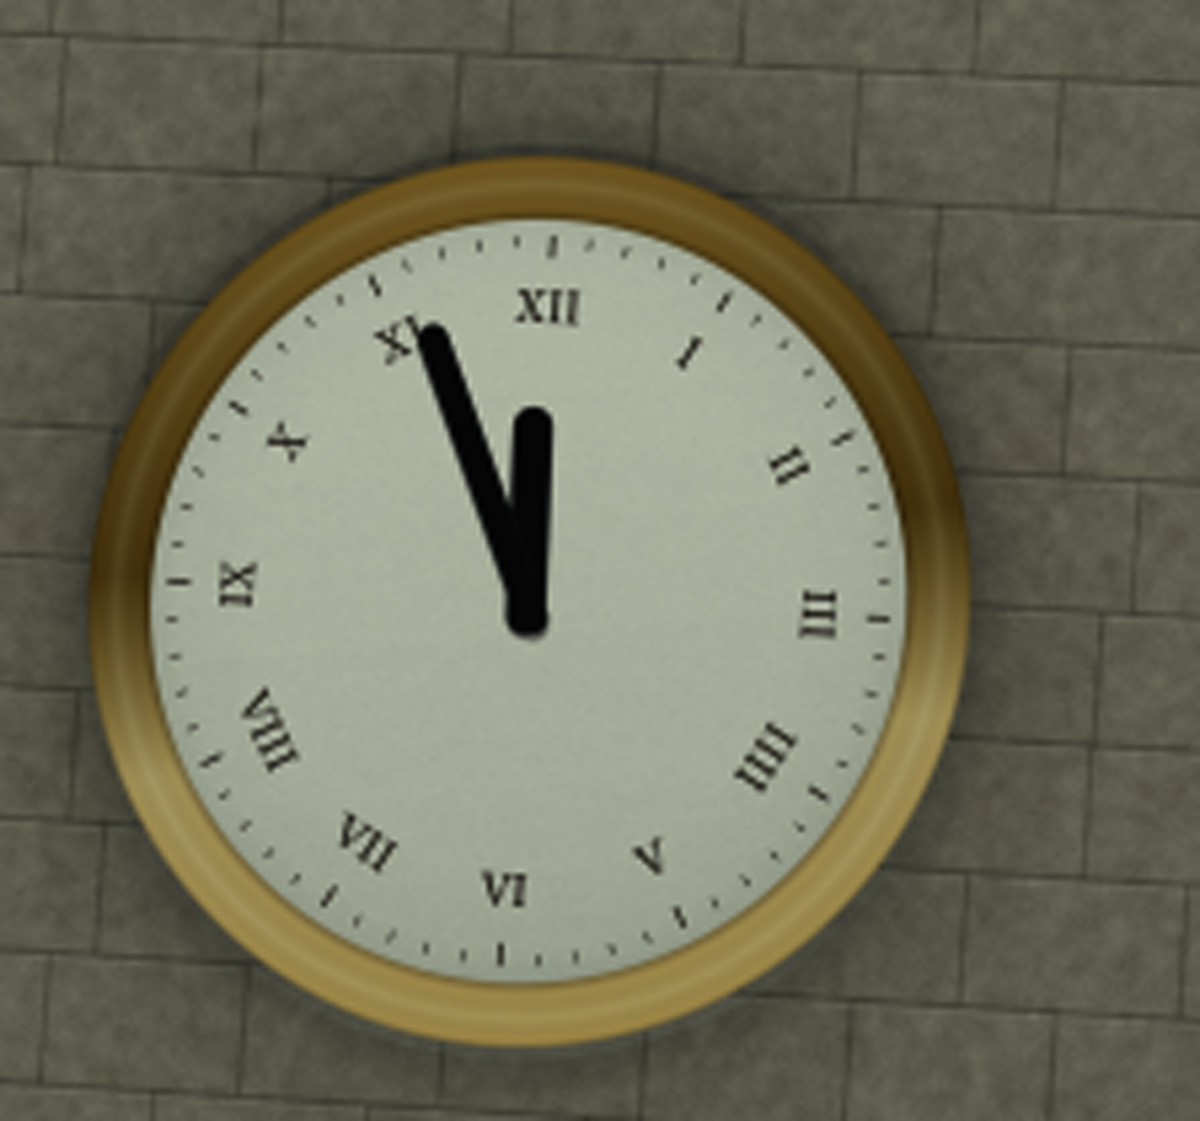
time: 11:56
